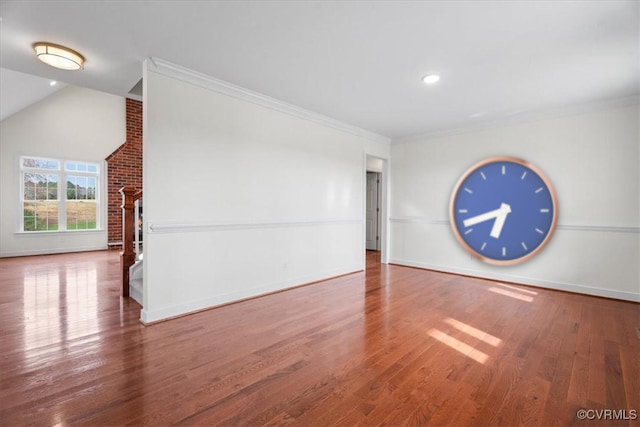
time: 6:42
